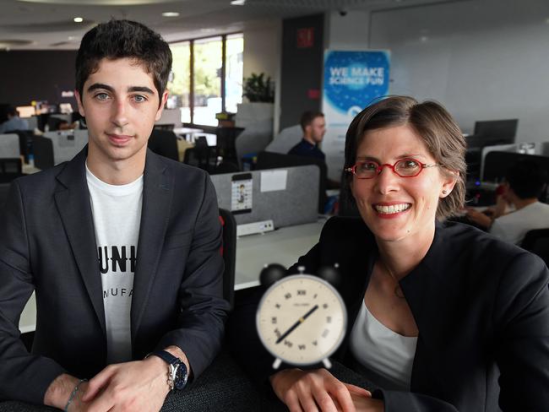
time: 1:38
